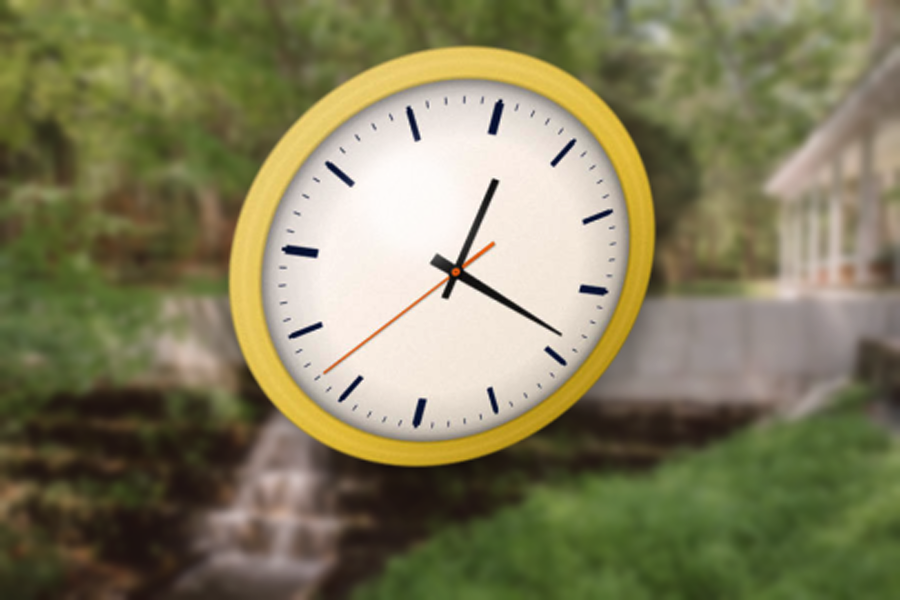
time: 12:18:37
